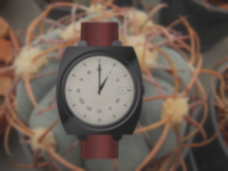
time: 1:00
